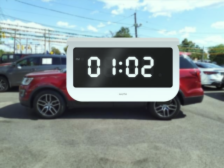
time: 1:02
